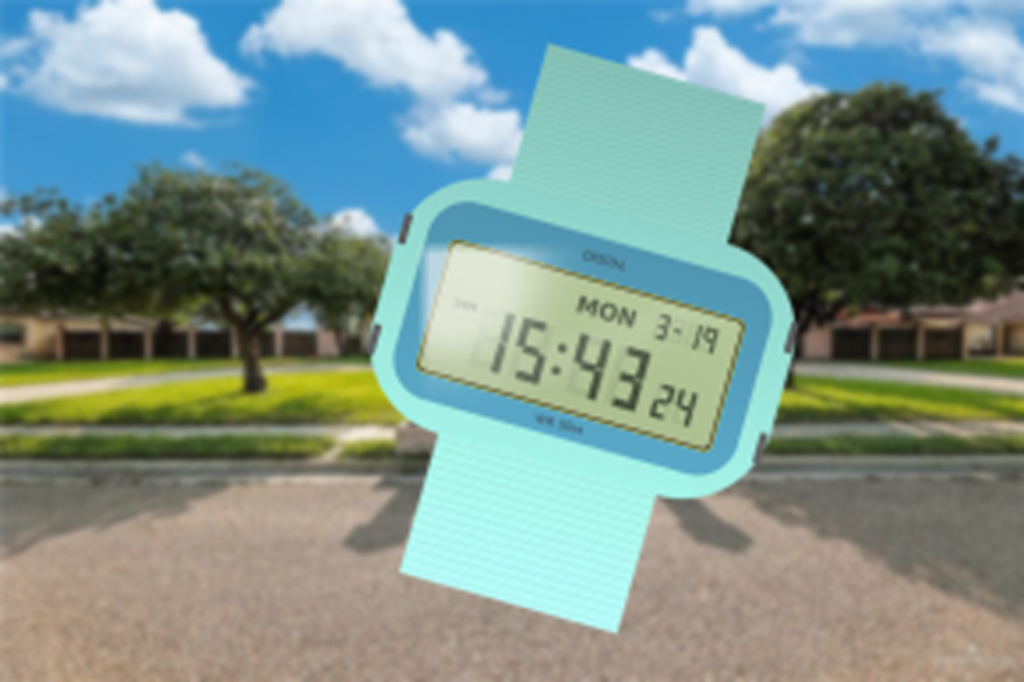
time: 15:43:24
